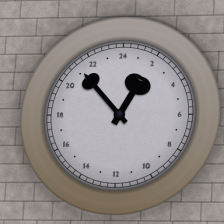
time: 1:53
